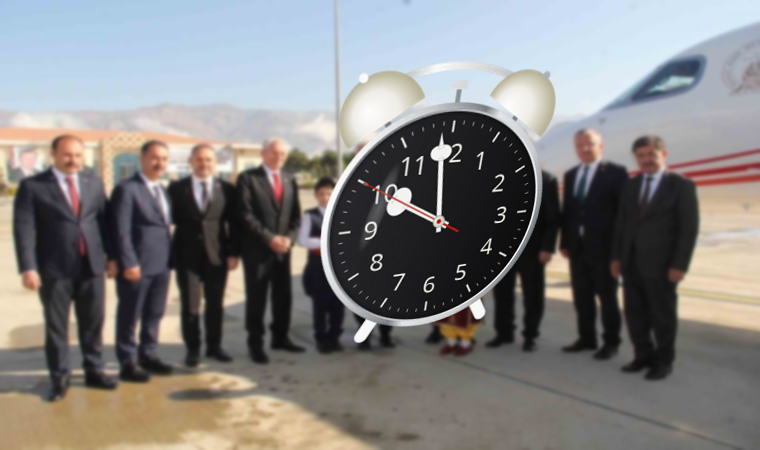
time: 9:58:50
